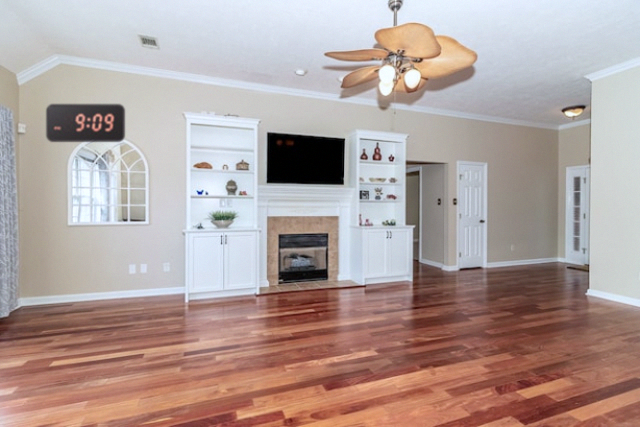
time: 9:09
